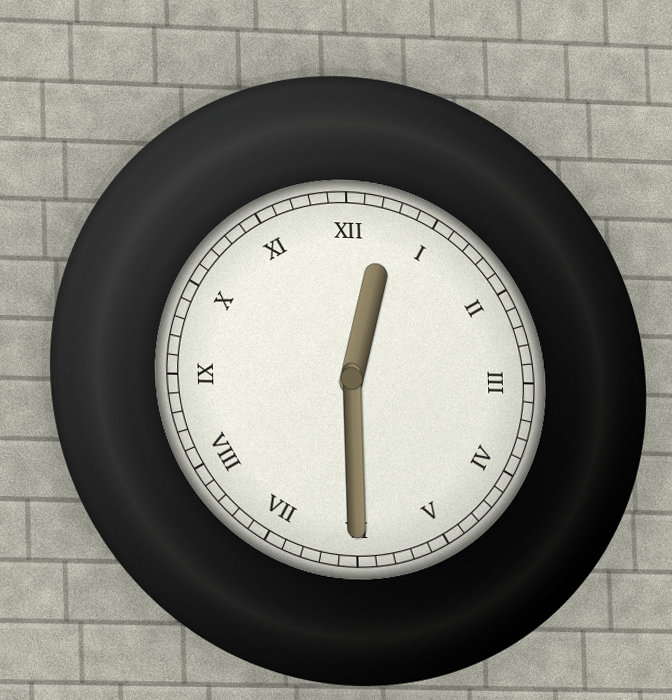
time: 12:30
